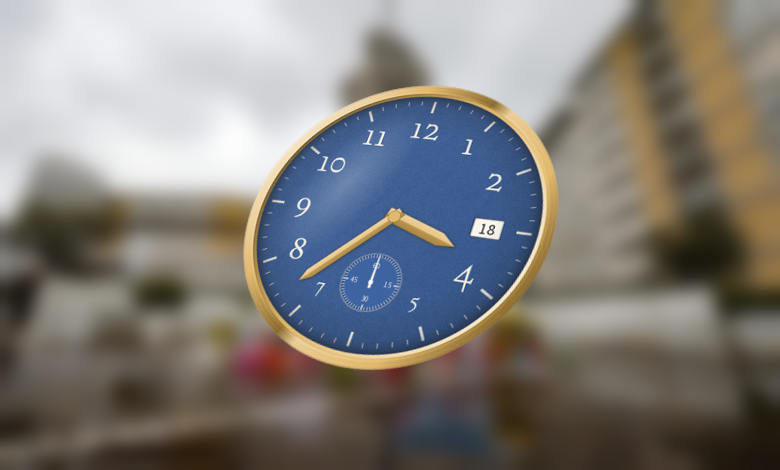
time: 3:37
